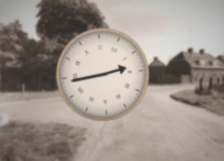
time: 1:39
